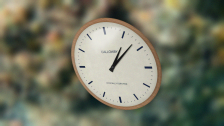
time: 1:08
